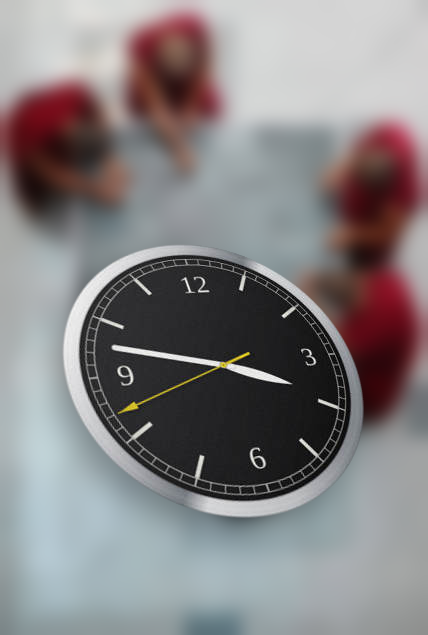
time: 3:47:42
